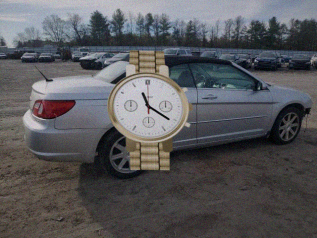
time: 11:21
